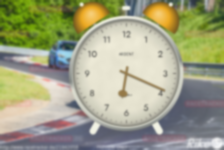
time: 6:19
